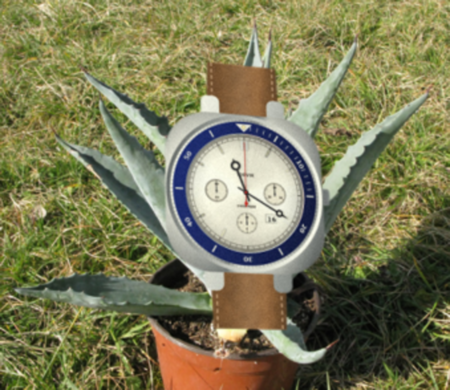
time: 11:20
